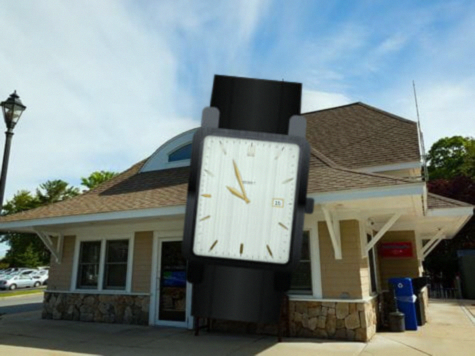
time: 9:56
